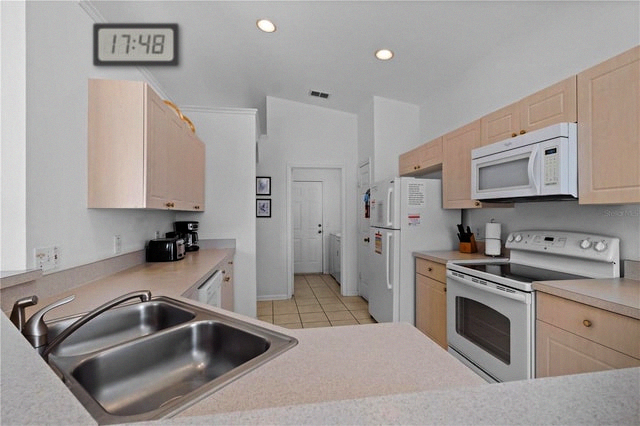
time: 17:48
